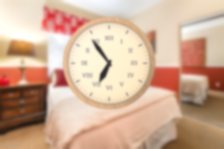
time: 6:54
